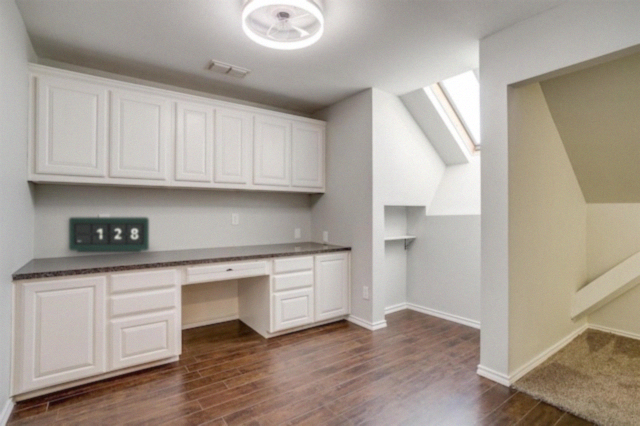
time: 1:28
